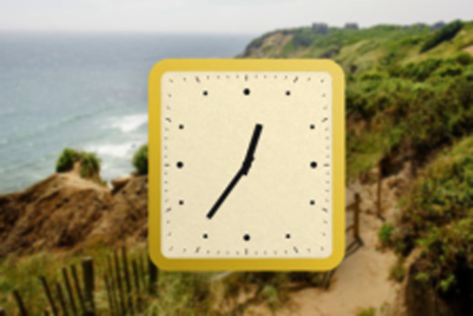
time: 12:36
